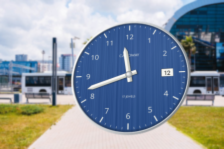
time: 11:42
